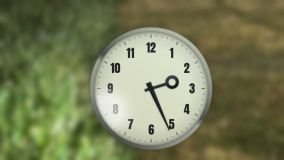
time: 2:26
